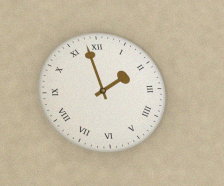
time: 1:58
